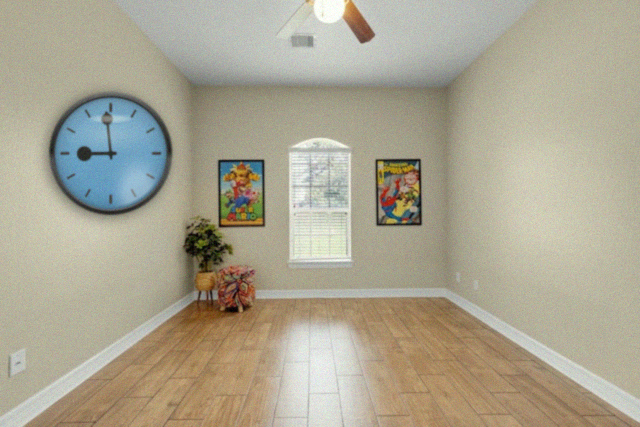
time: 8:59
